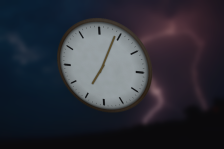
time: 7:04
